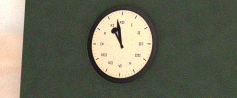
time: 10:58
